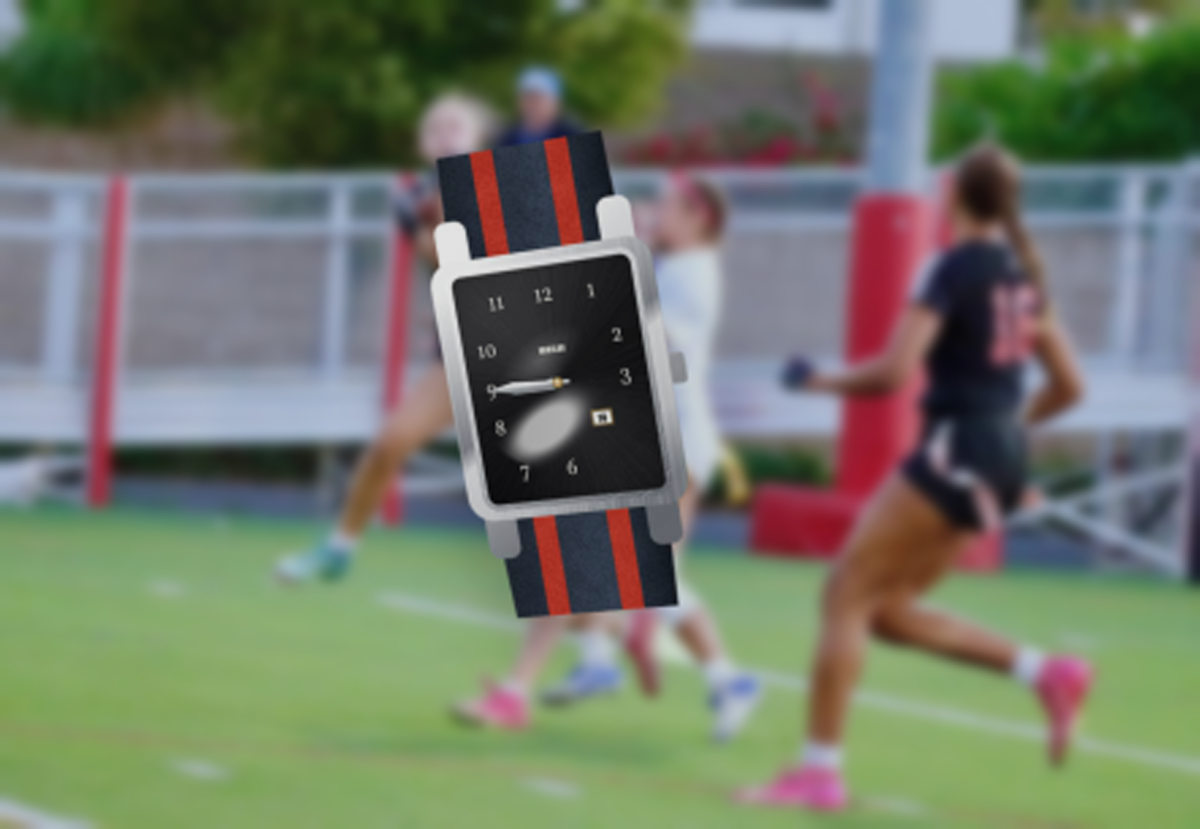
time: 8:45
